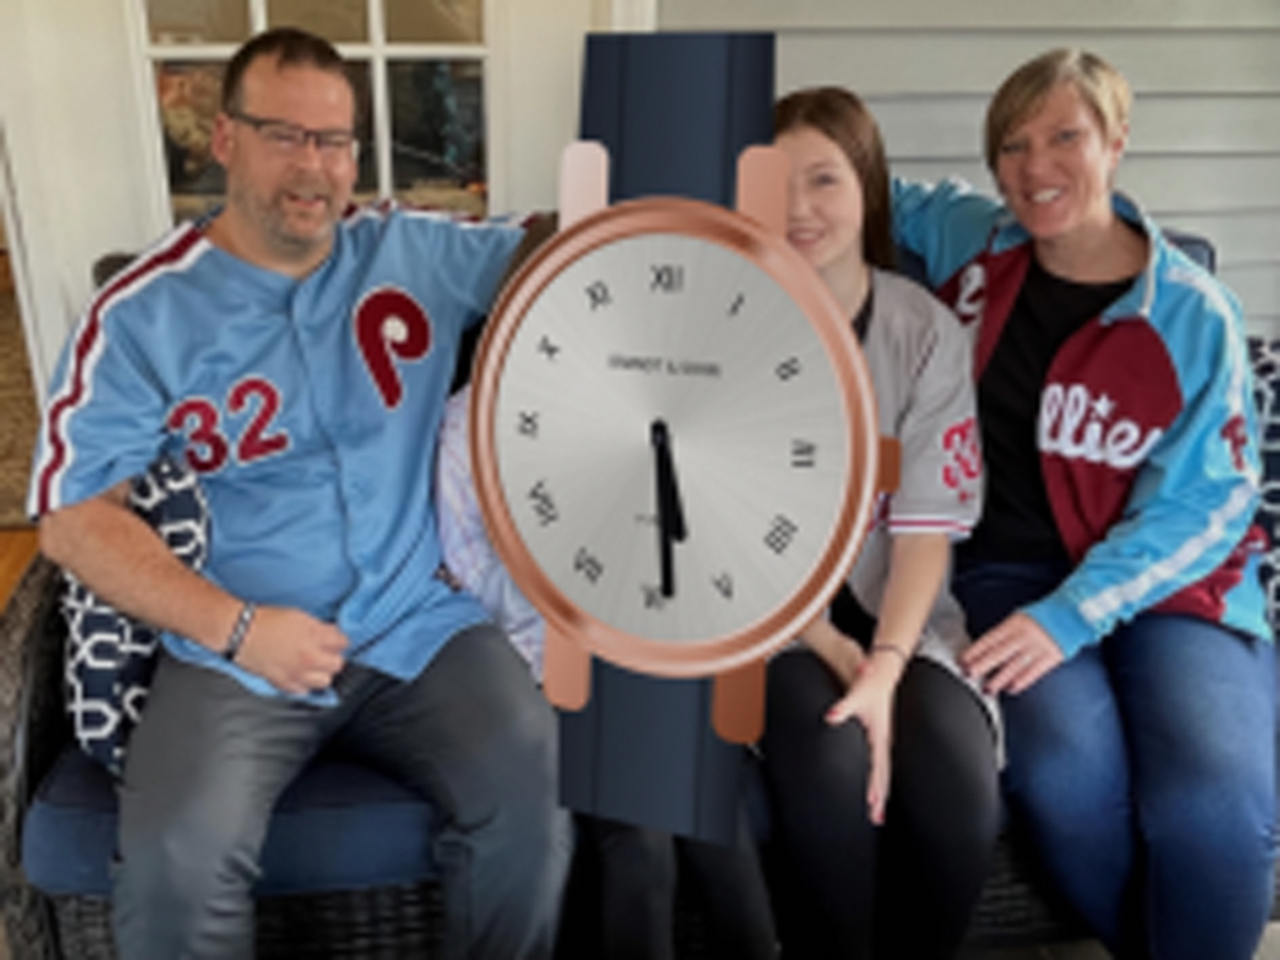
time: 5:29
